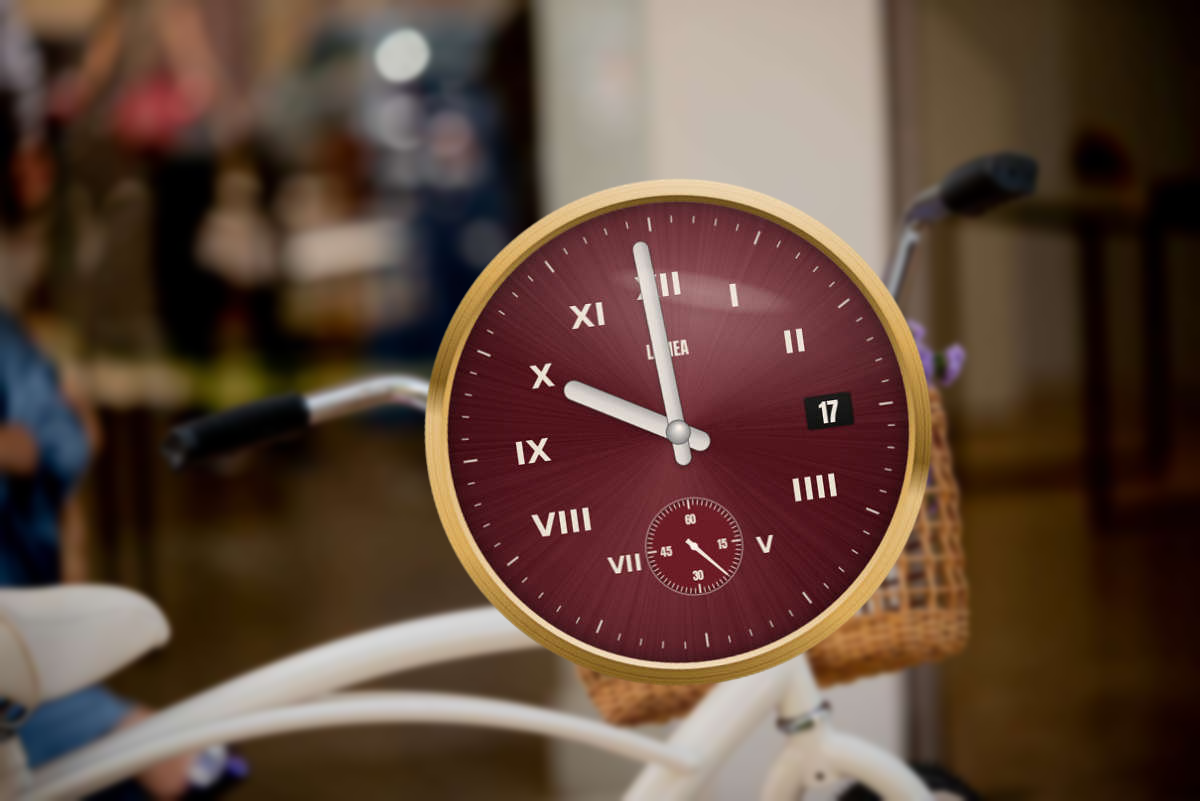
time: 9:59:23
